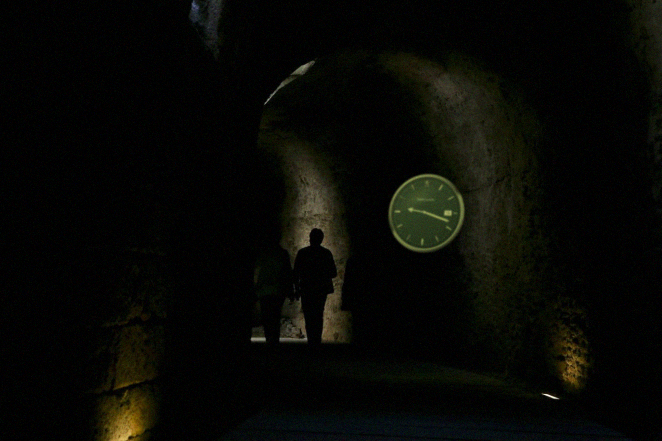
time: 9:18
